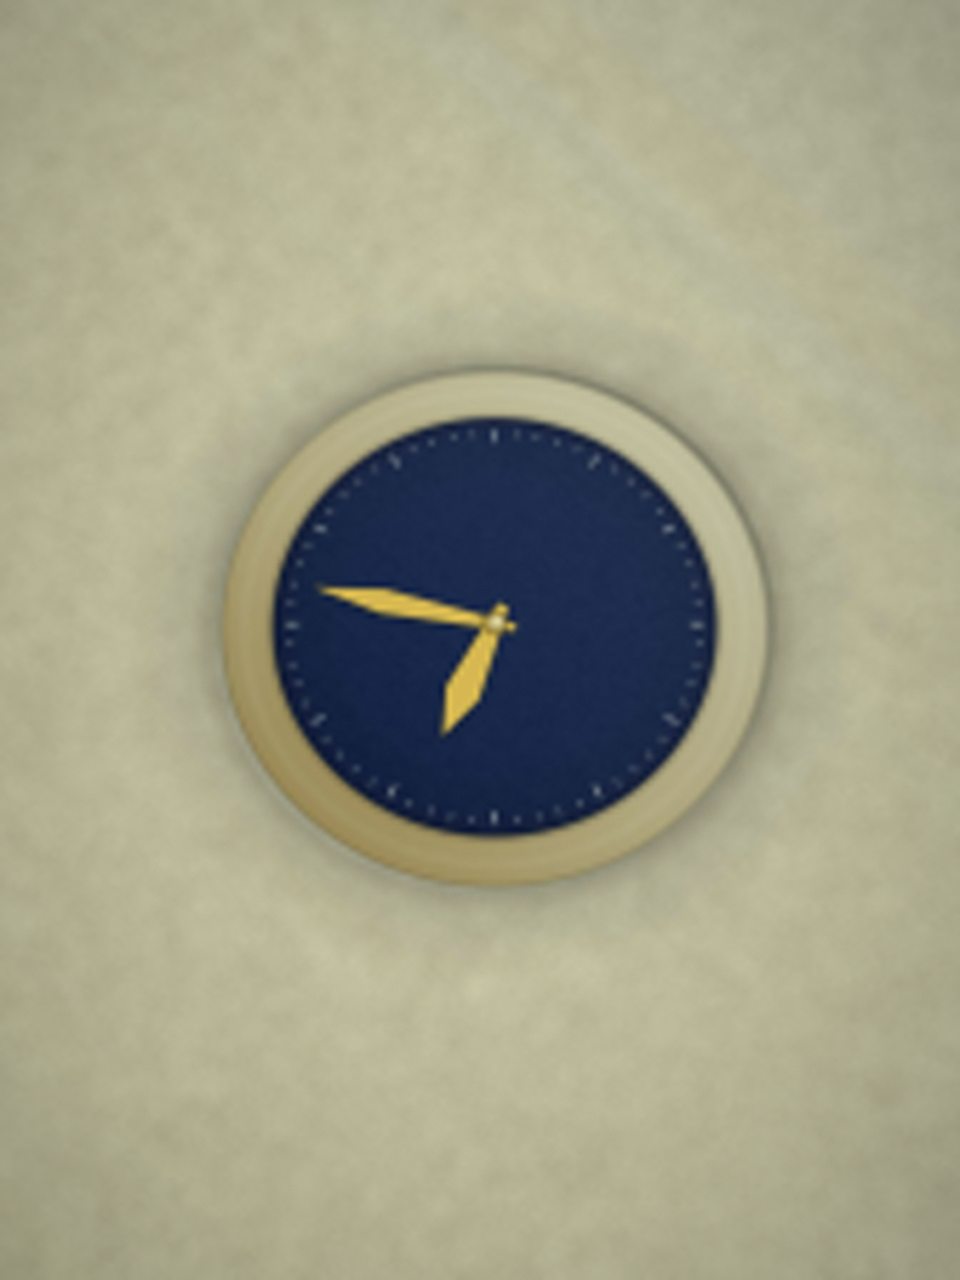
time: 6:47
